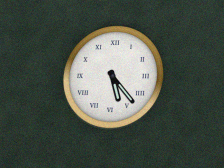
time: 5:23
